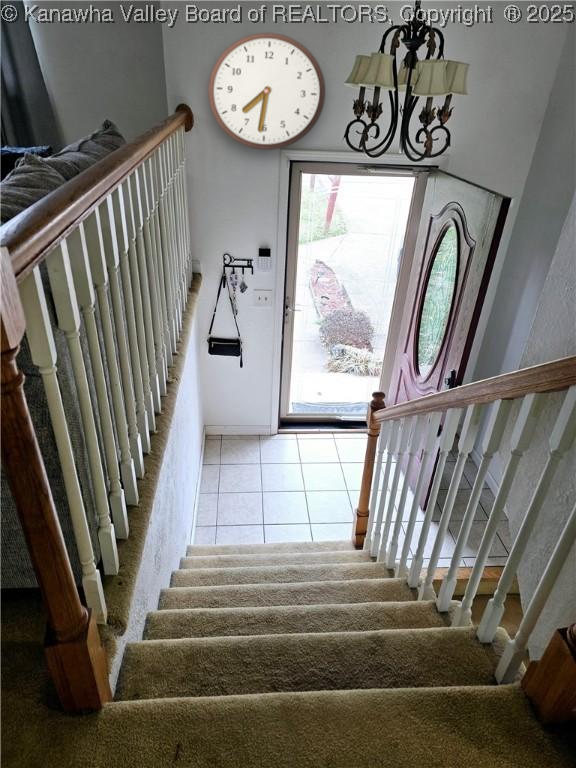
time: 7:31
